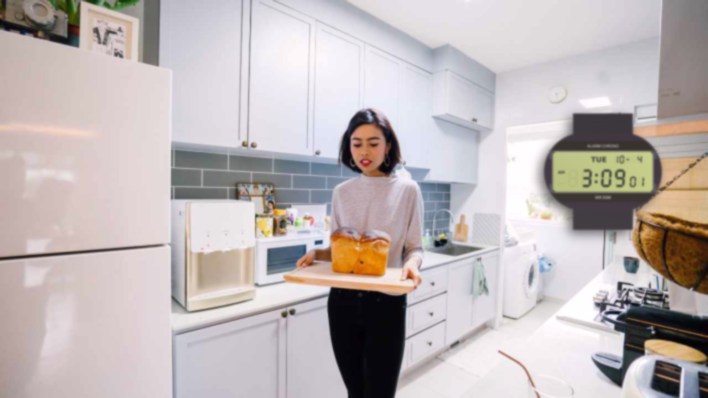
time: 3:09:01
